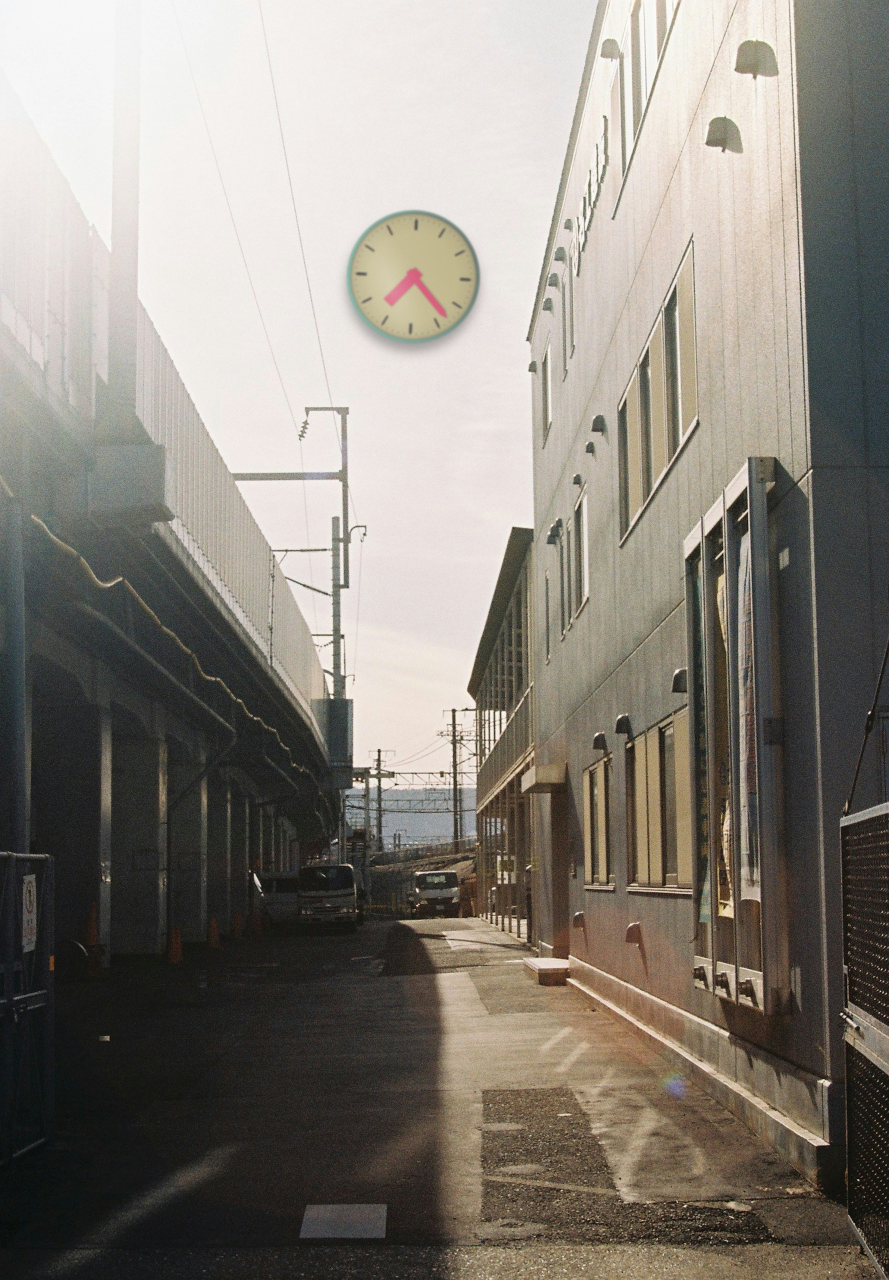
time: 7:23
